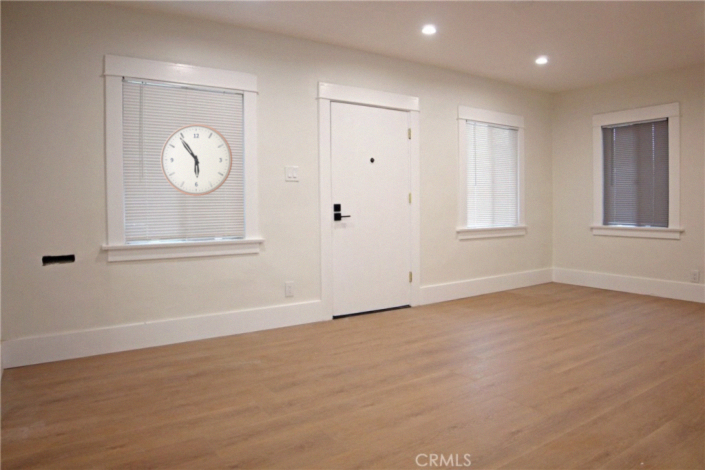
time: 5:54
